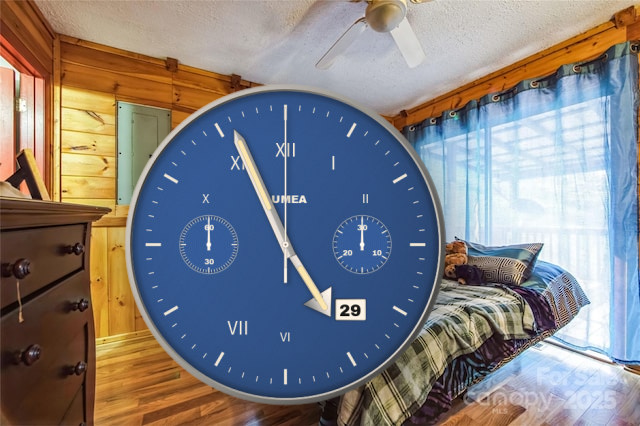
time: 4:56
